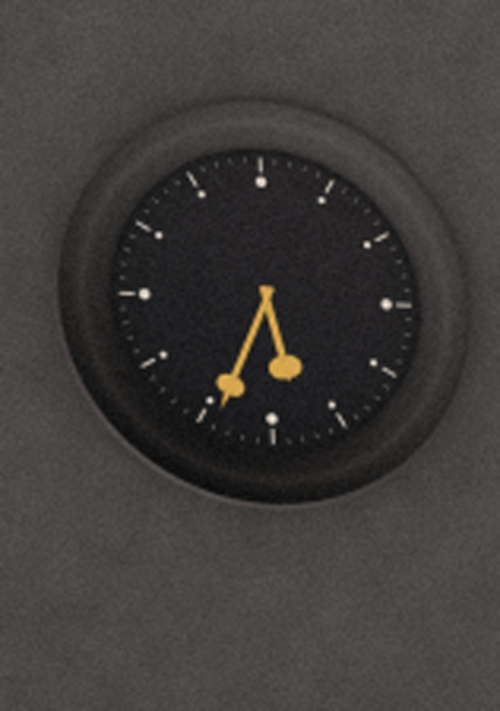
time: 5:34
